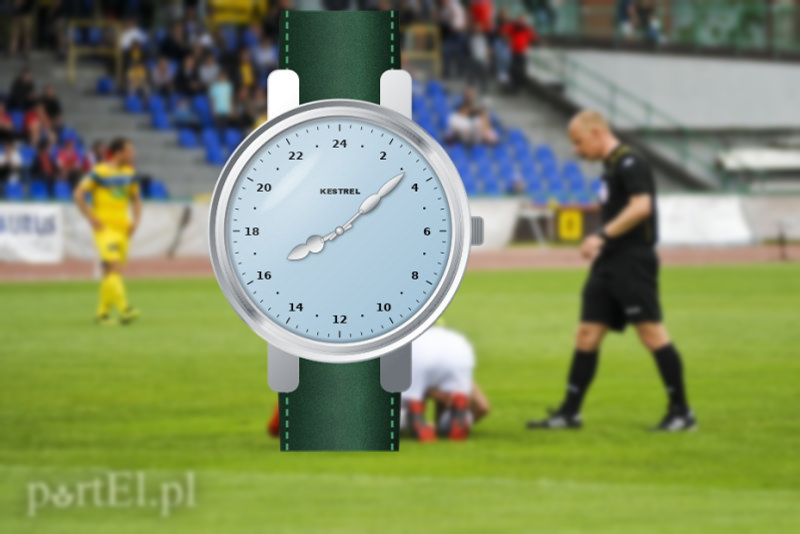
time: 16:08
